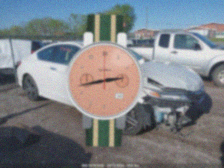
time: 2:43
